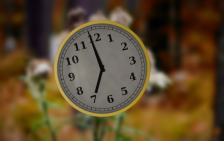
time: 6:59
